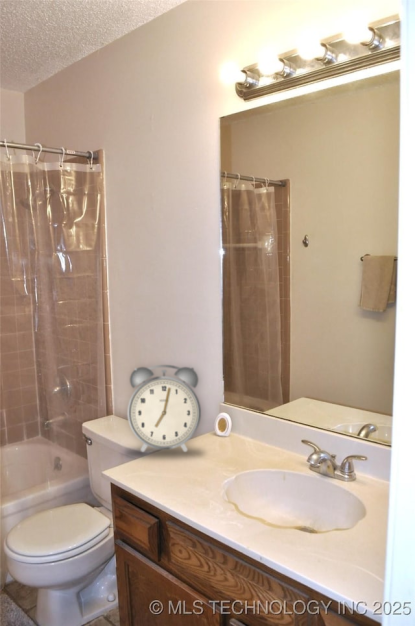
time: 7:02
